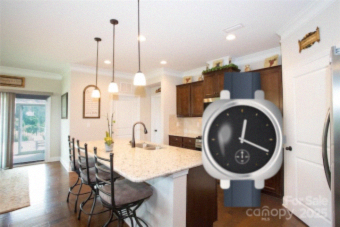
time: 12:19
